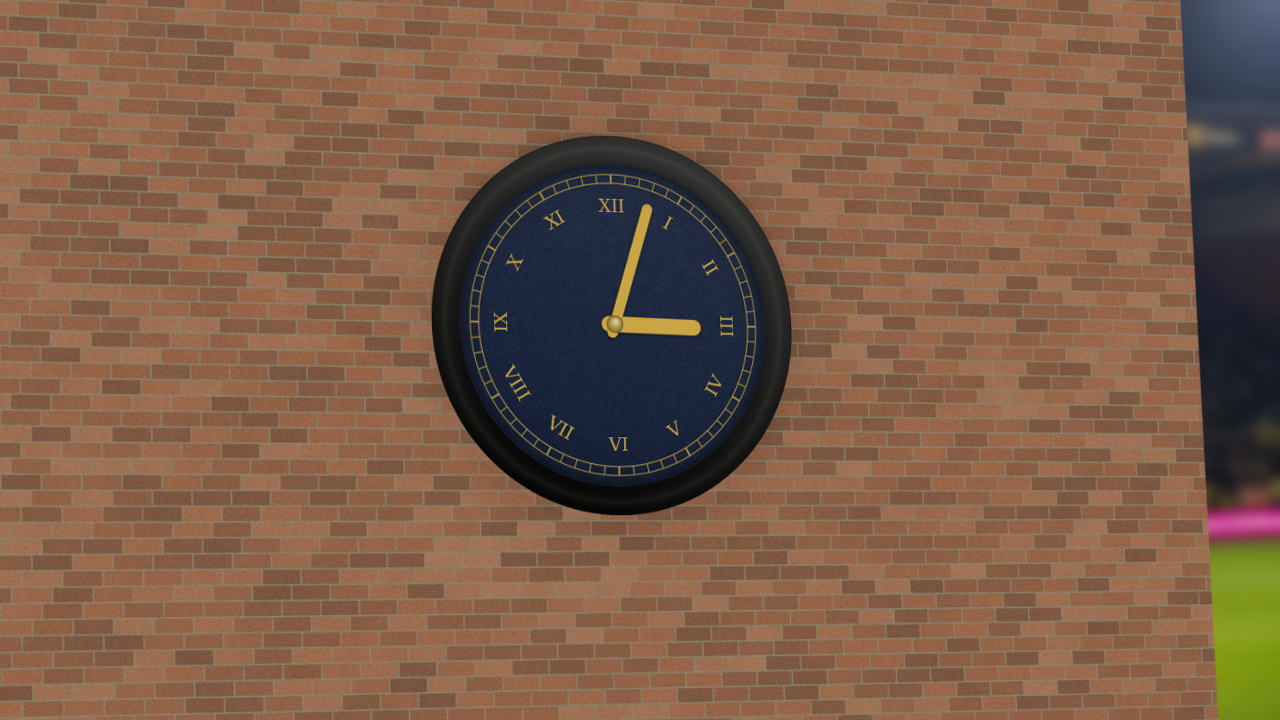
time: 3:03
